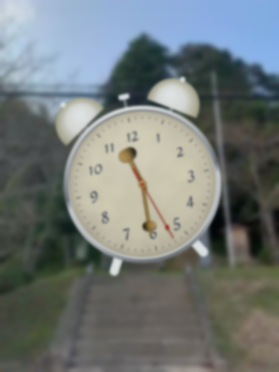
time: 11:30:27
